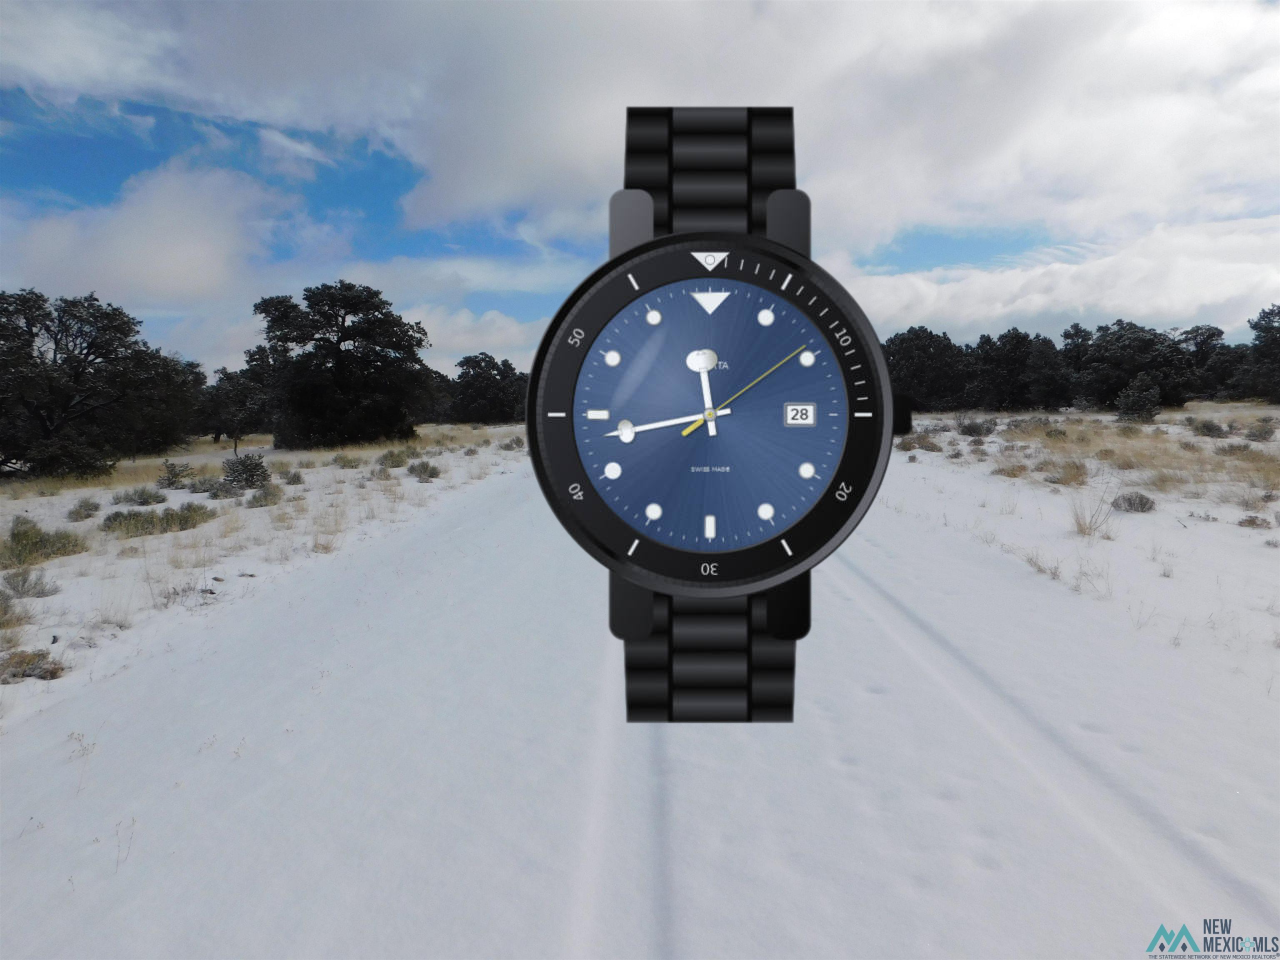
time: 11:43:09
